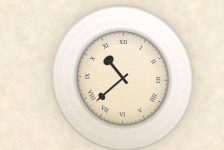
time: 10:38
